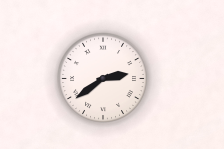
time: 2:39
